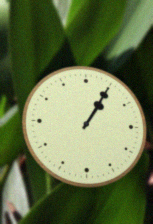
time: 1:05
